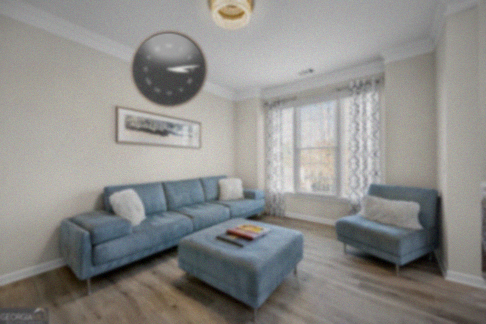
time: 3:14
